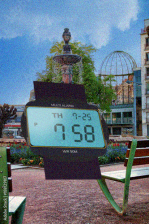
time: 7:58
